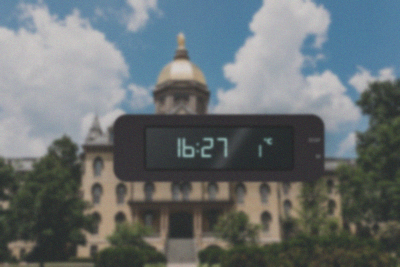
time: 16:27
